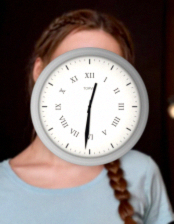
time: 12:31
